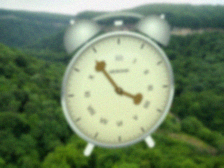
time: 3:54
